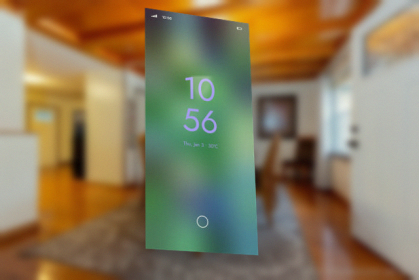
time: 10:56
